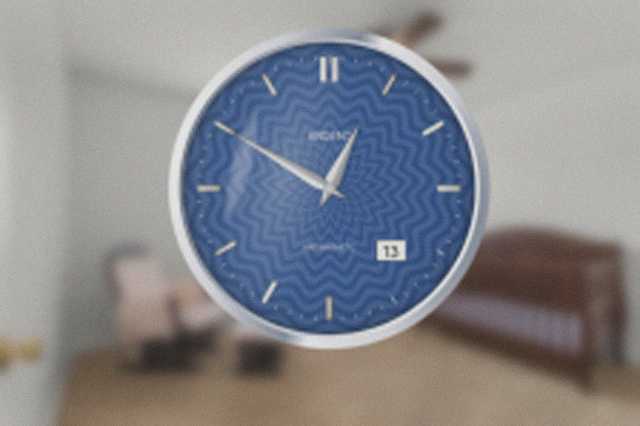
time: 12:50
